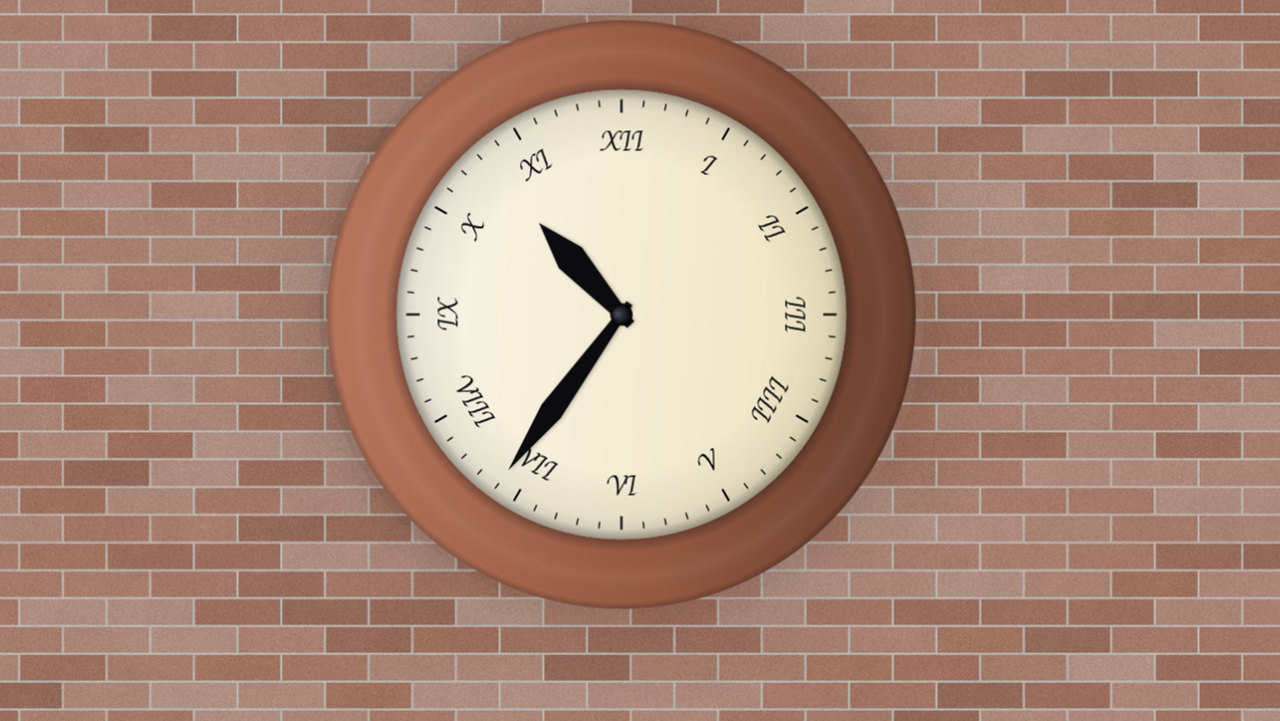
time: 10:36
